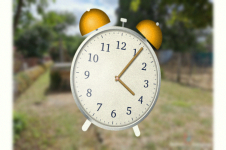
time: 4:06
